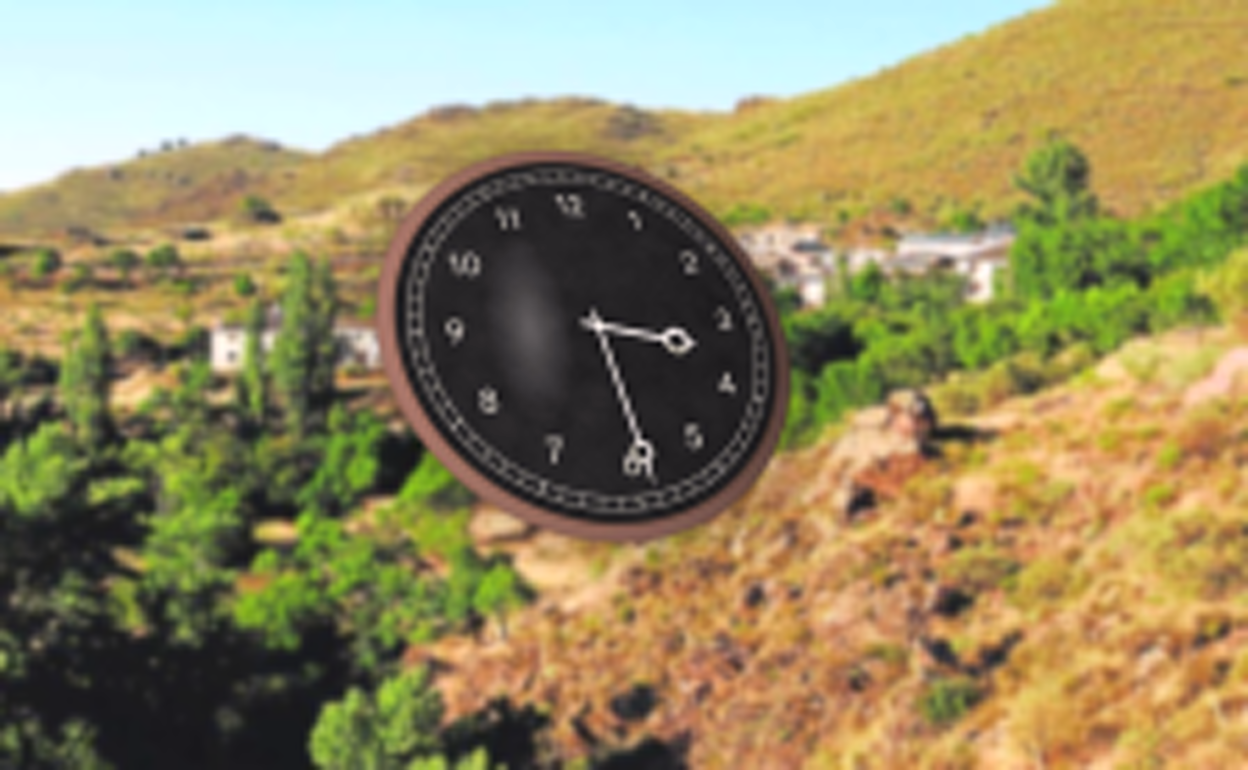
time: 3:29
